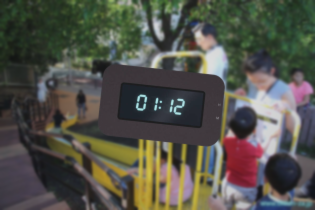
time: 1:12
